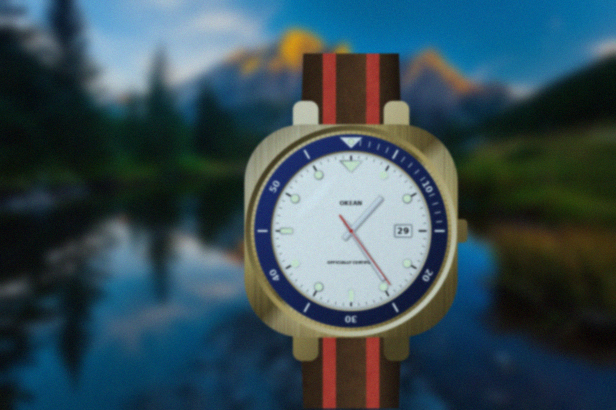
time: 1:24:24
